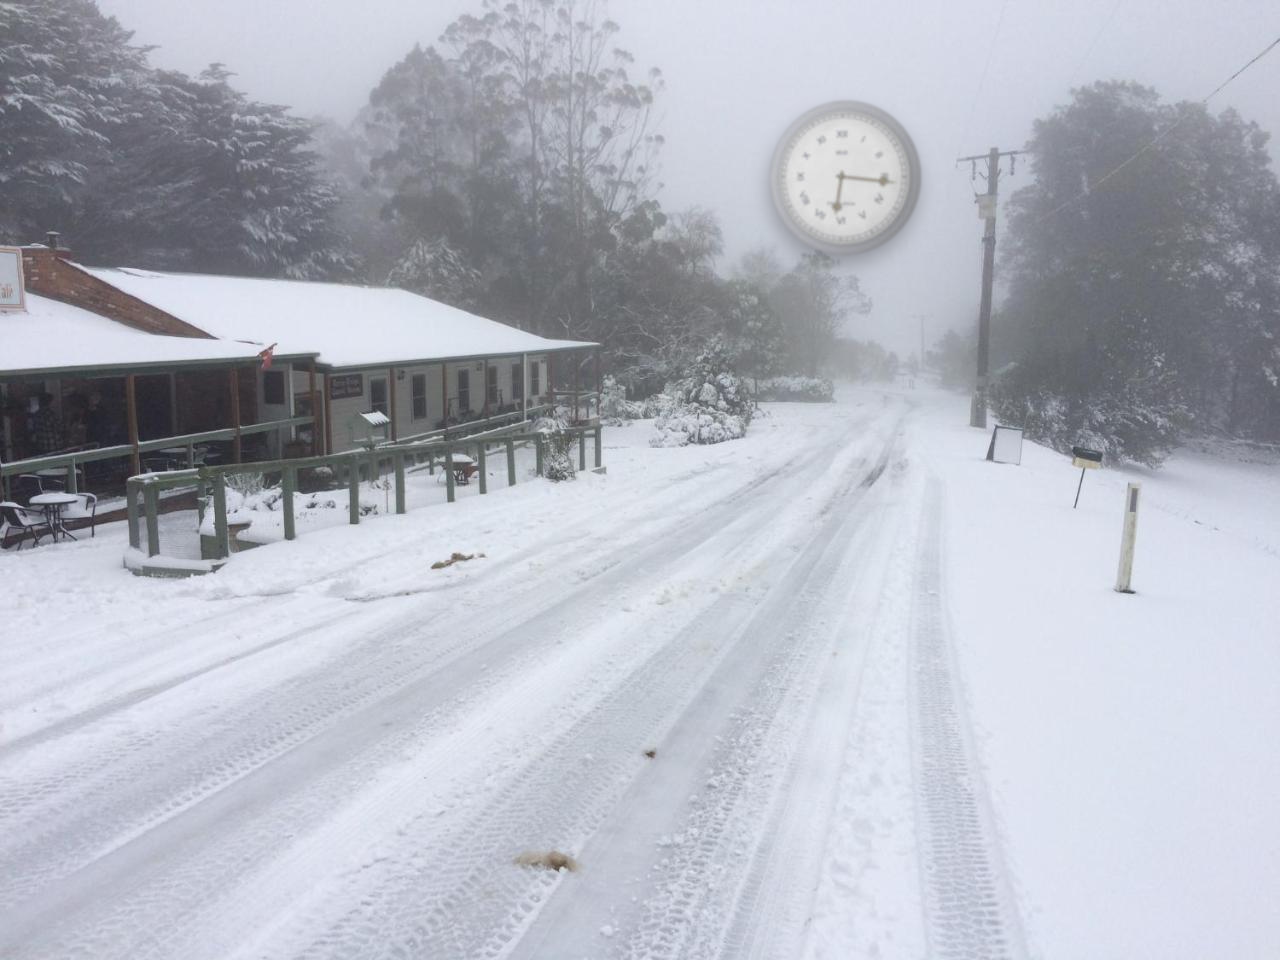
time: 6:16
